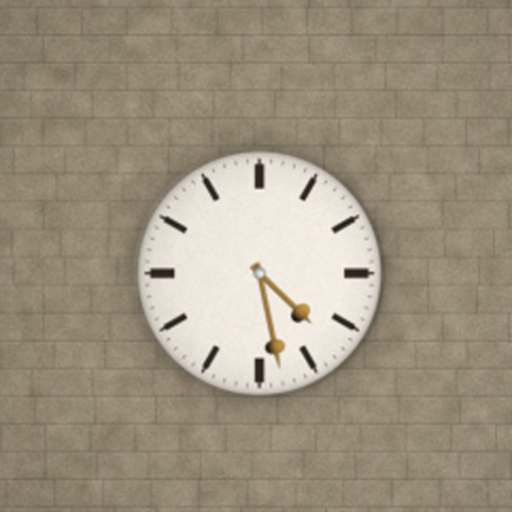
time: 4:28
